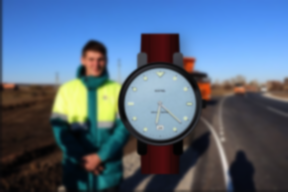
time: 6:22
